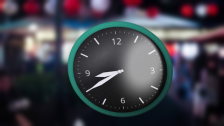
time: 8:40
